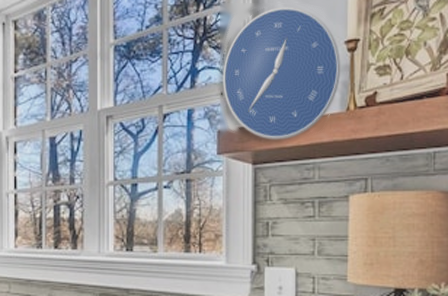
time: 12:36
